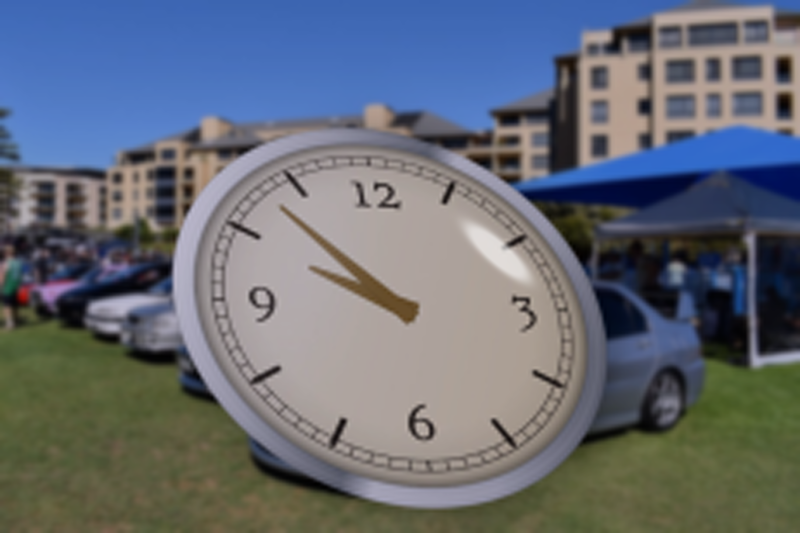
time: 9:53
